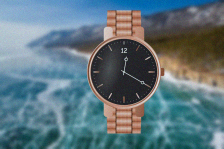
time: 12:20
